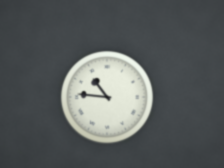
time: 10:46
